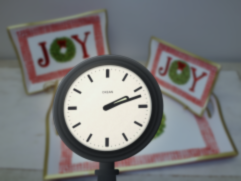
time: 2:12
